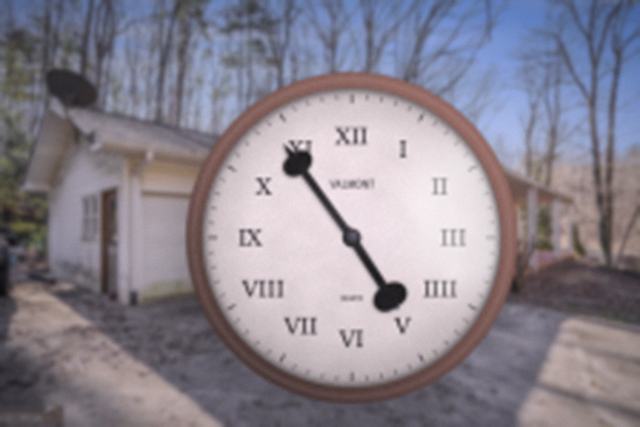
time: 4:54
